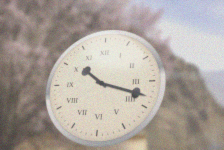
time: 10:18
